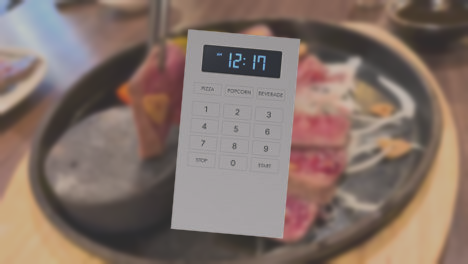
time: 12:17
